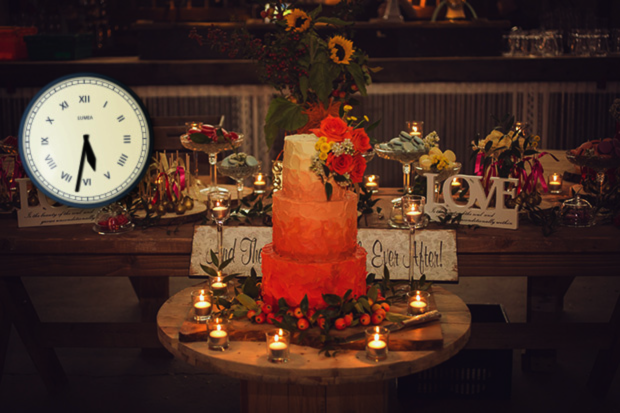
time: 5:32
